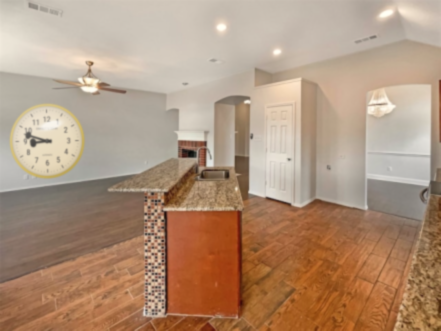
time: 8:48
